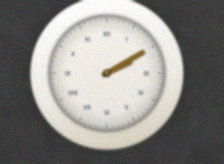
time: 2:10
